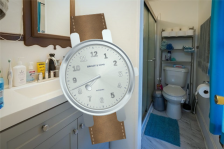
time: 7:42
